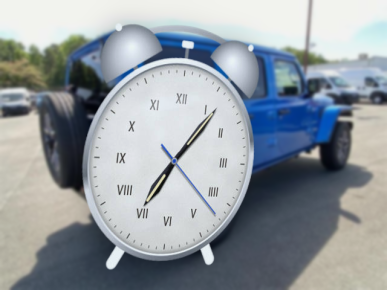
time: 7:06:22
